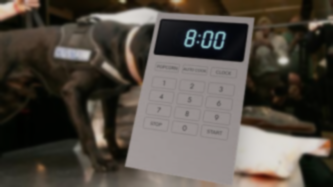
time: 8:00
